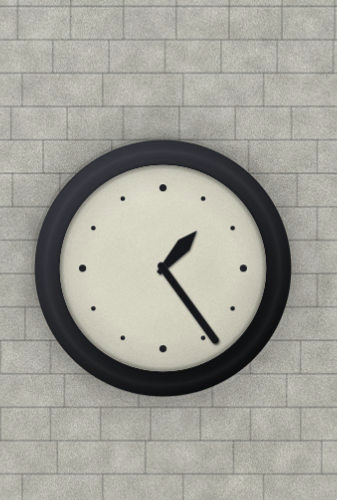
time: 1:24
